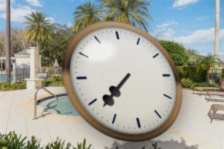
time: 7:38
